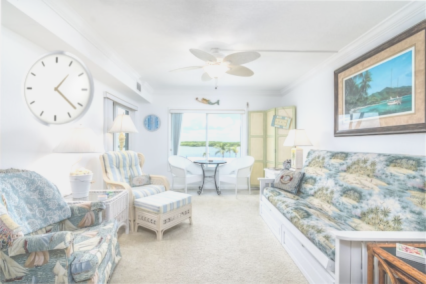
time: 1:22
